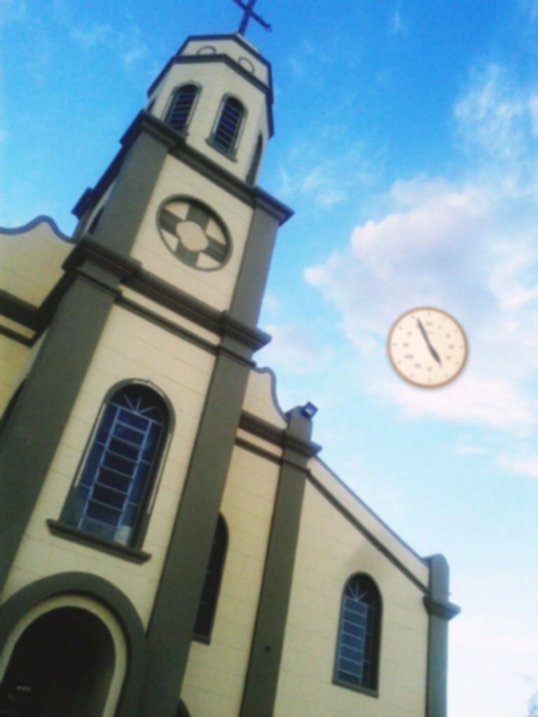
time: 4:56
